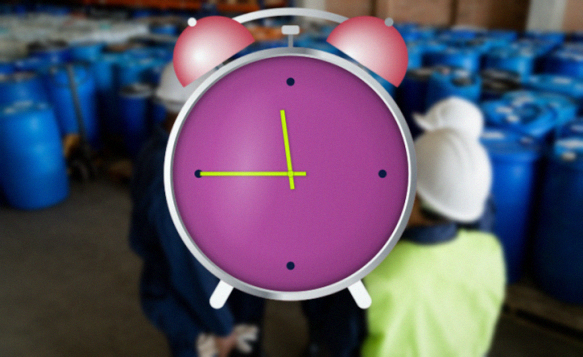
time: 11:45
